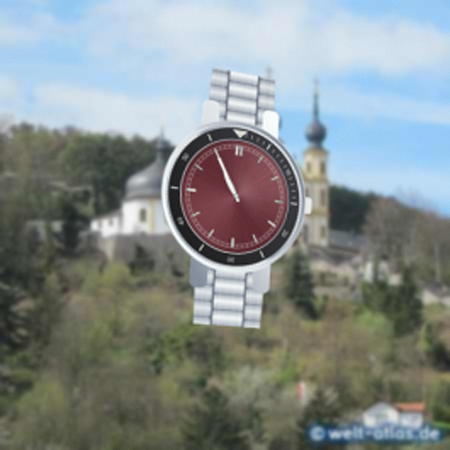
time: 10:55
